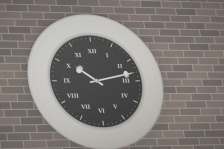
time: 10:13
